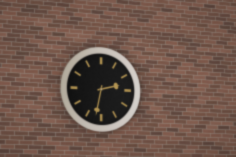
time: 2:32
